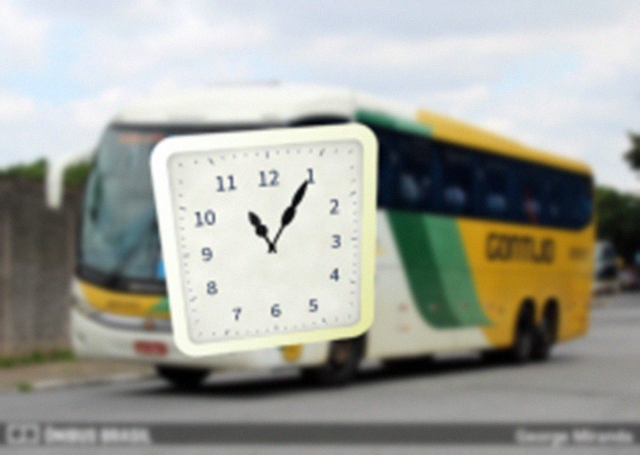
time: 11:05
